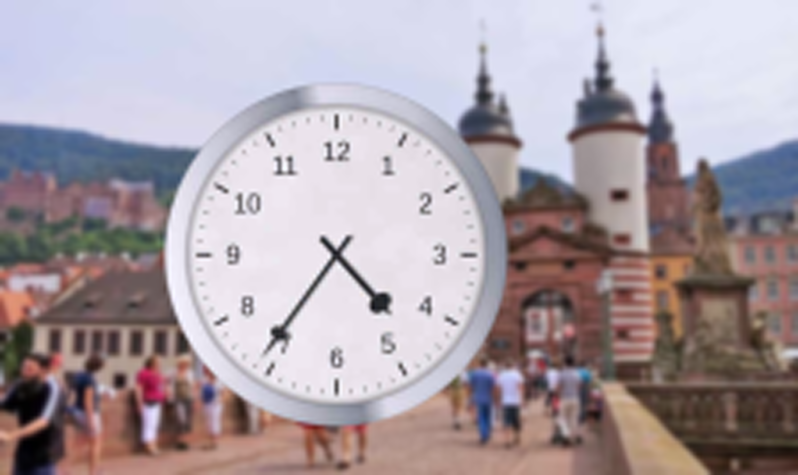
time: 4:36
